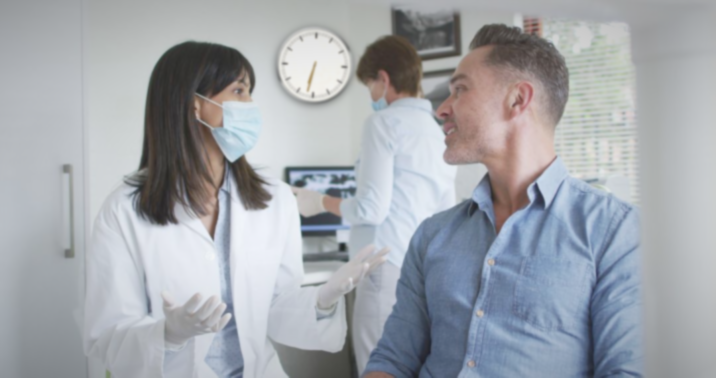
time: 6:32
